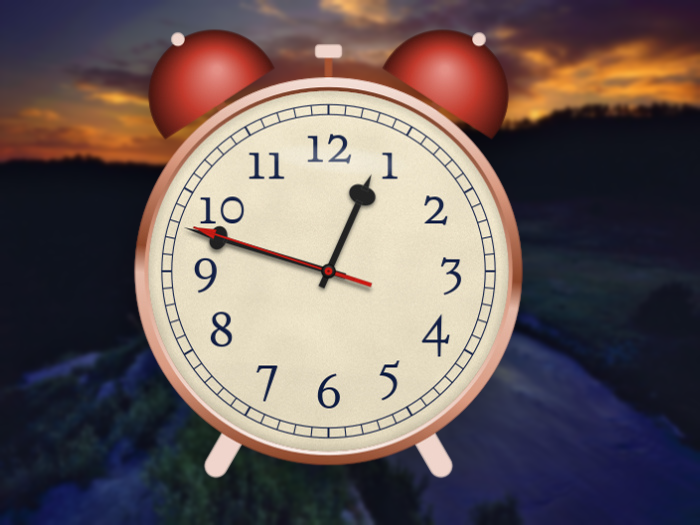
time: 12:47:48
